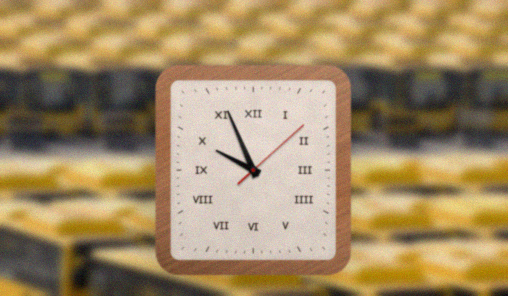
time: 9:56:08
